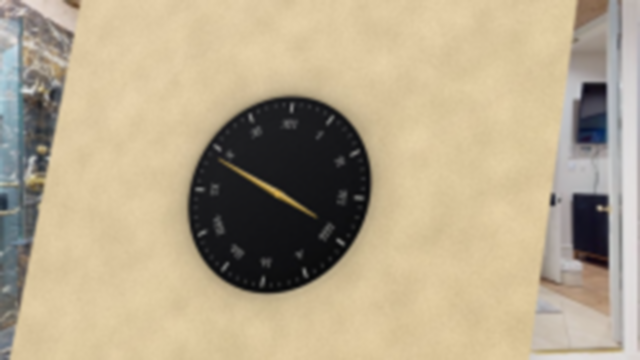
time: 3:49
